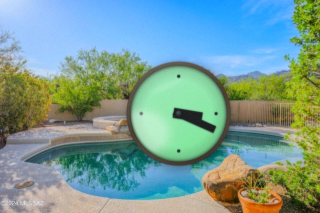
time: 3:19
